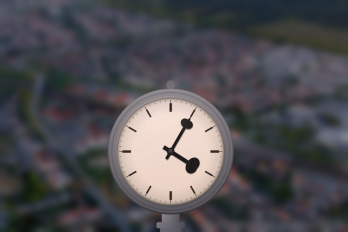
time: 4:05
